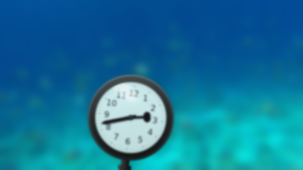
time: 2:42
